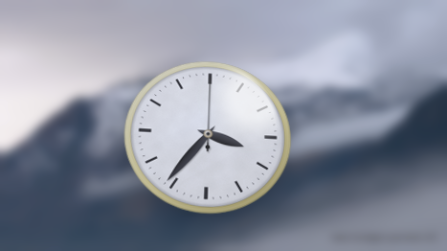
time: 3:36:00
